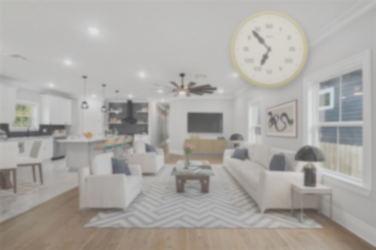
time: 6:53
